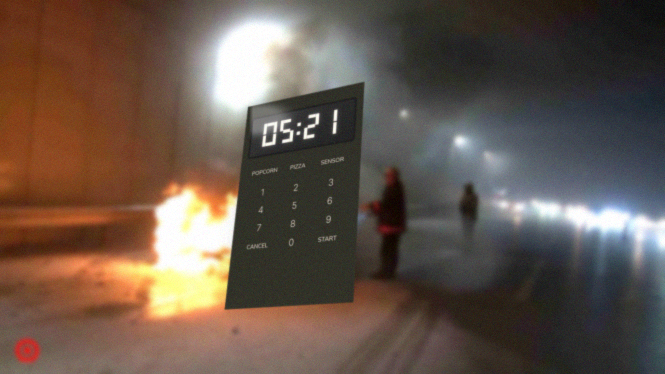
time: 5:21
